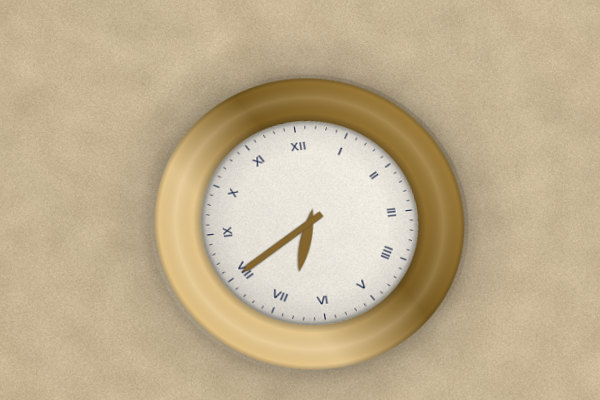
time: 6:40
